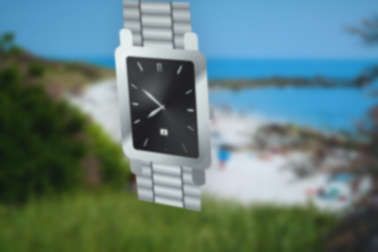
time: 7:51
